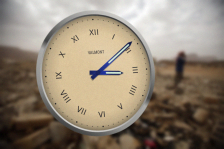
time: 3:09
